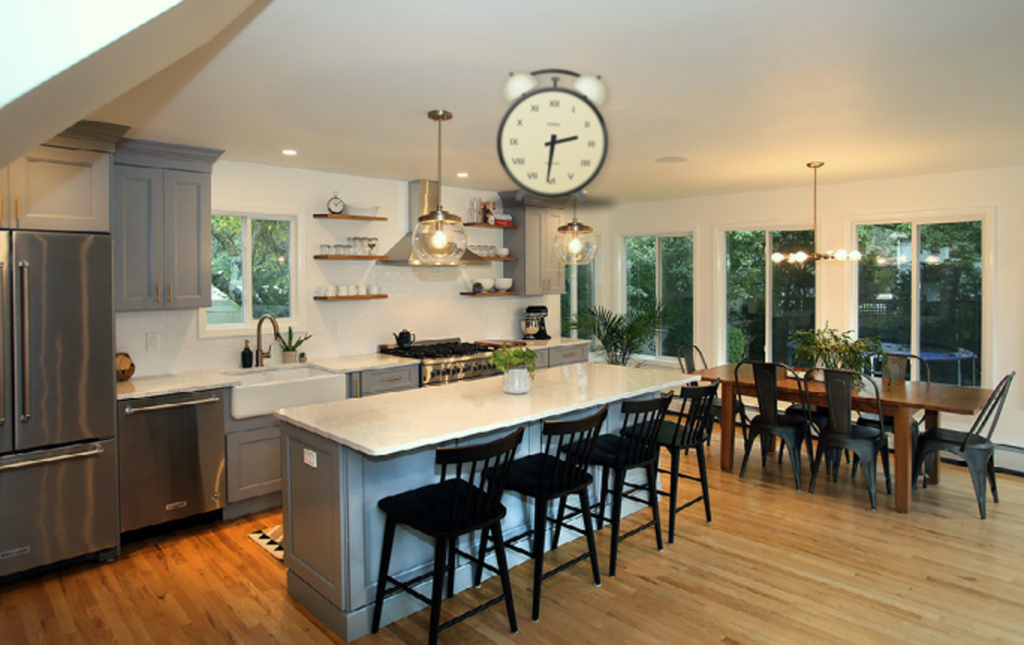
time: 2:31
